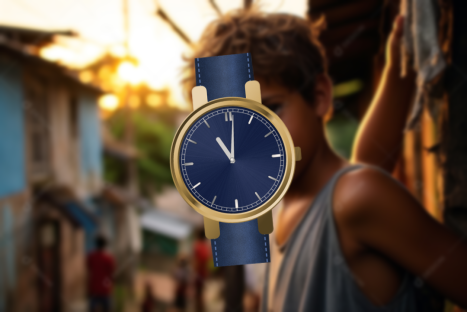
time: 11:01
